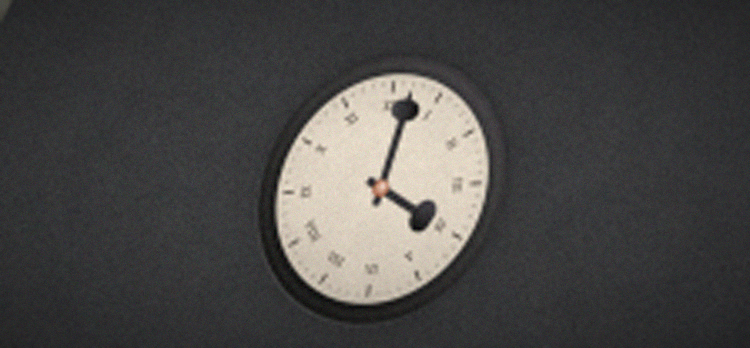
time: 4:02
